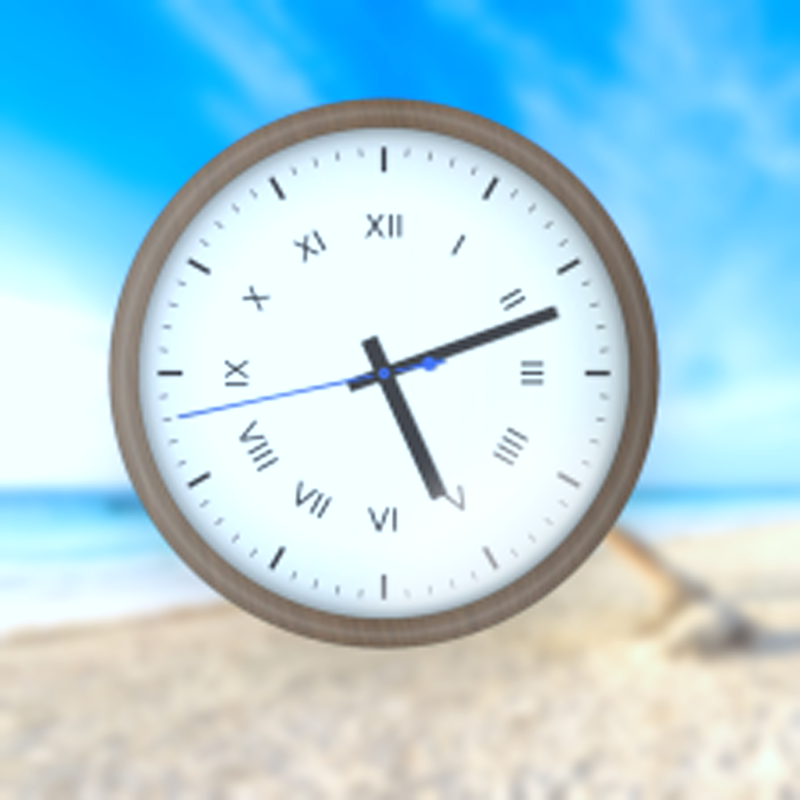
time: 5:11:43
